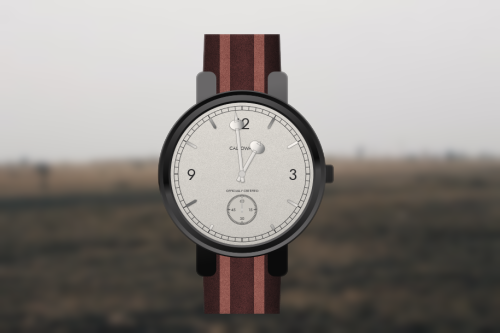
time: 12:59
